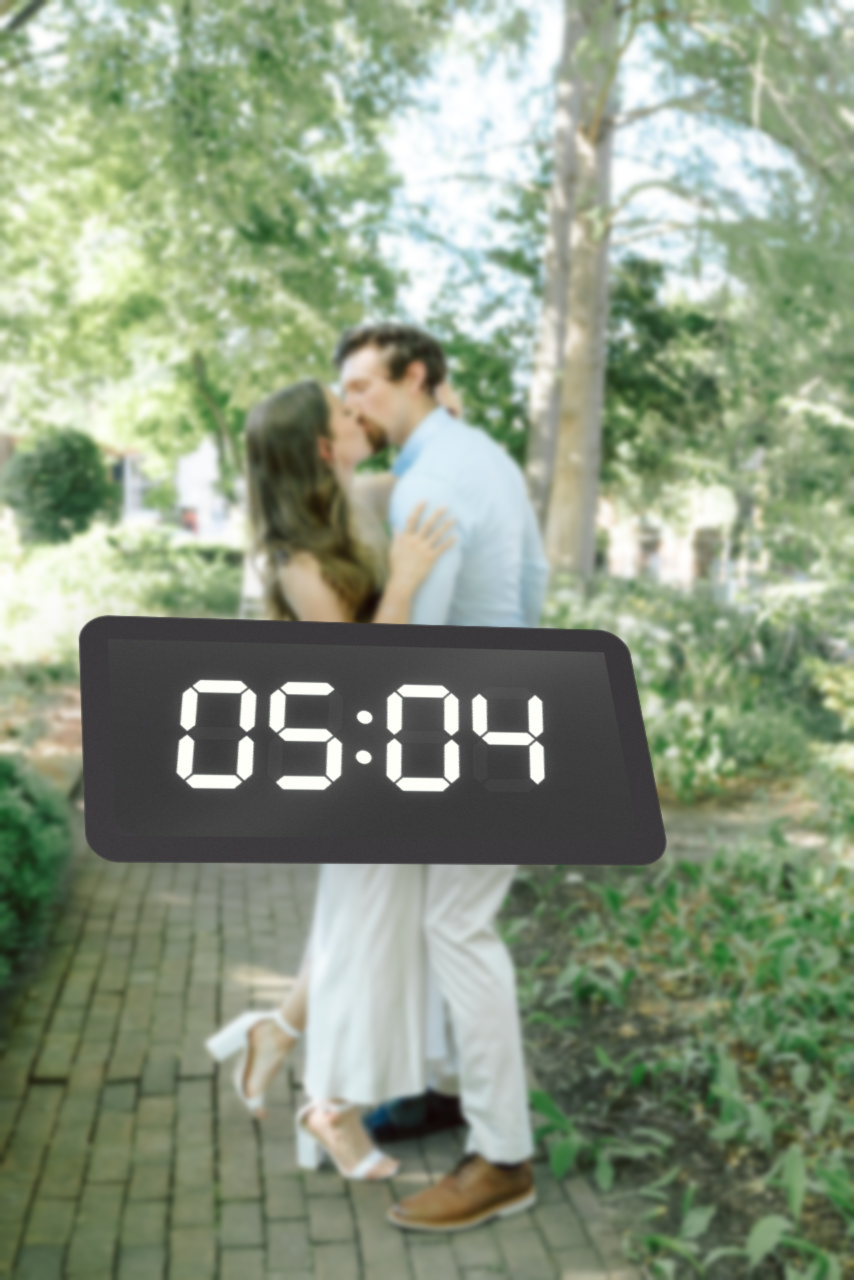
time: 5:04
